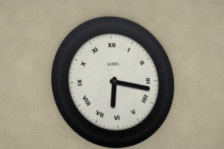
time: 6:17
